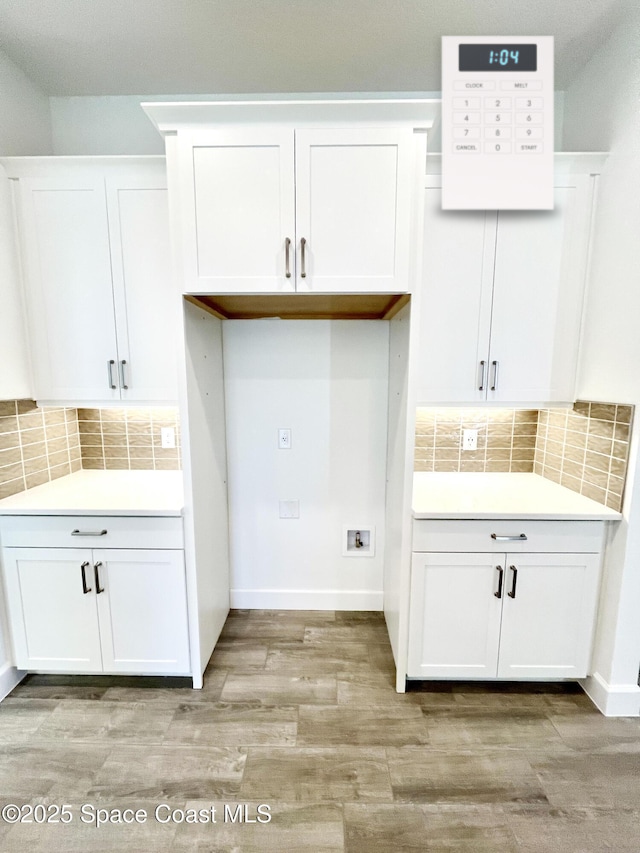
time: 1:04
